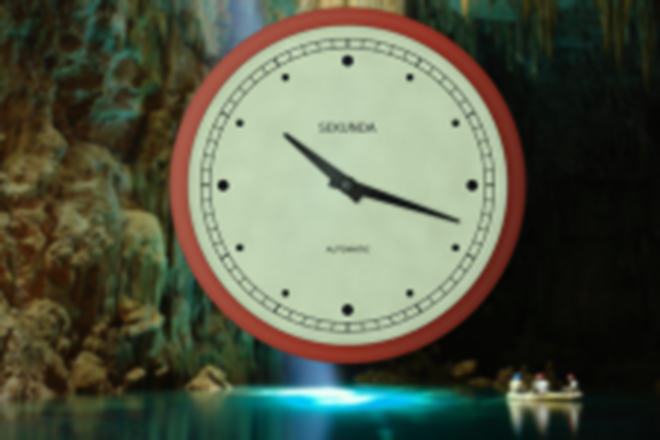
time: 10:18
